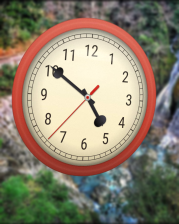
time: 4:50:37
